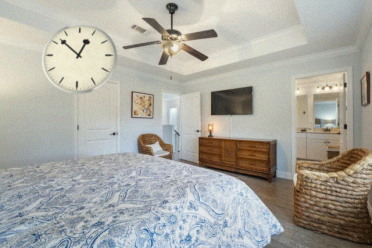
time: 12:52
